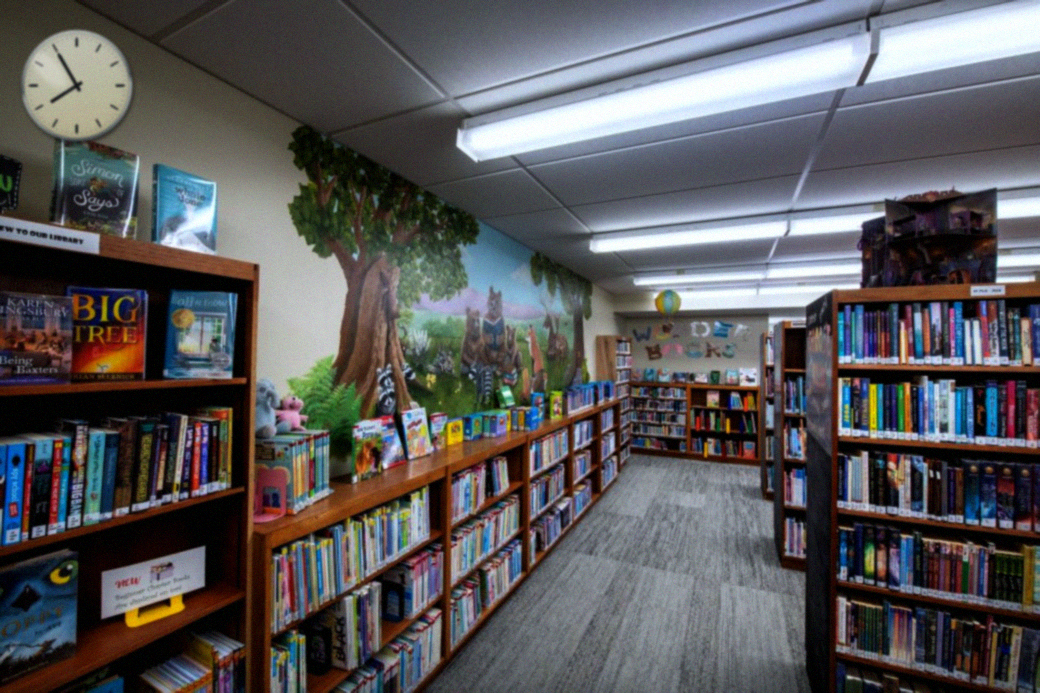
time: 7:55
